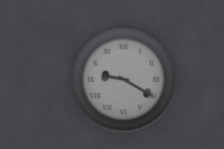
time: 9:20
